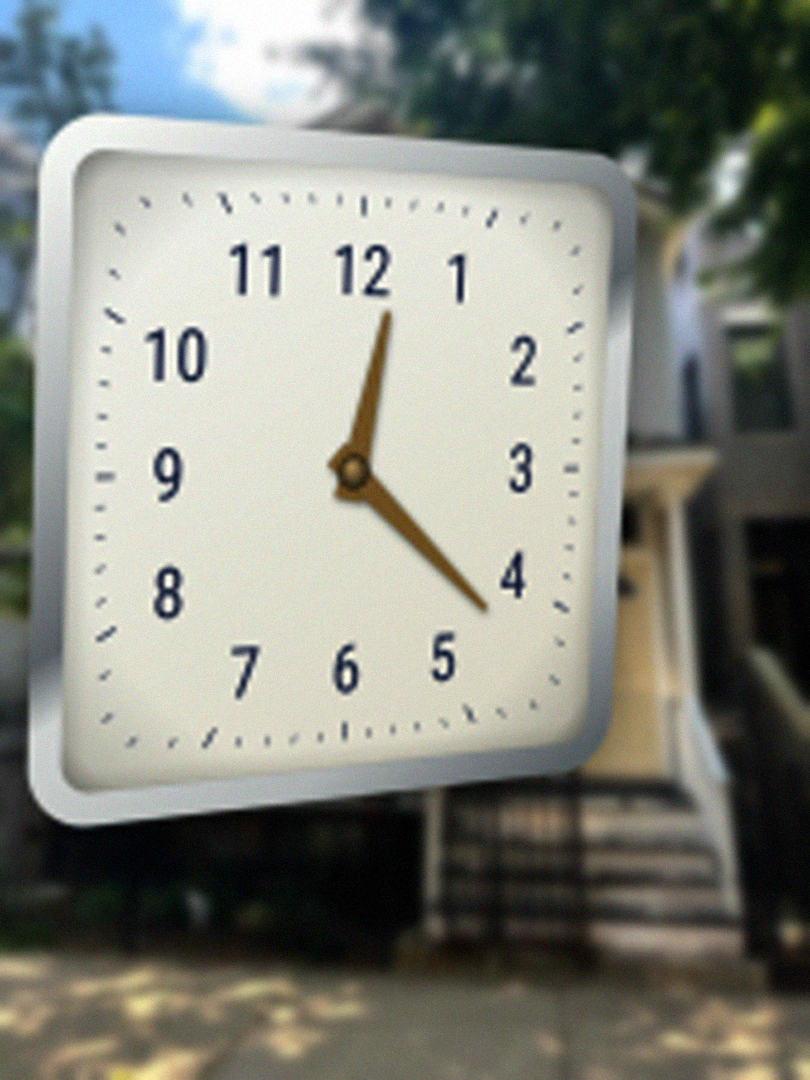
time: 12:22
